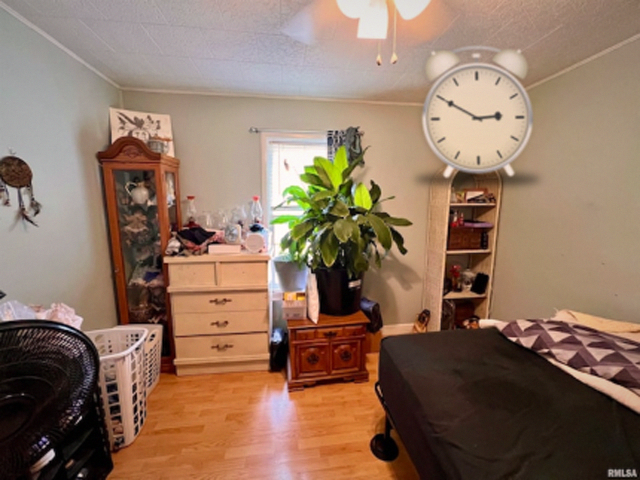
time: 2:50
